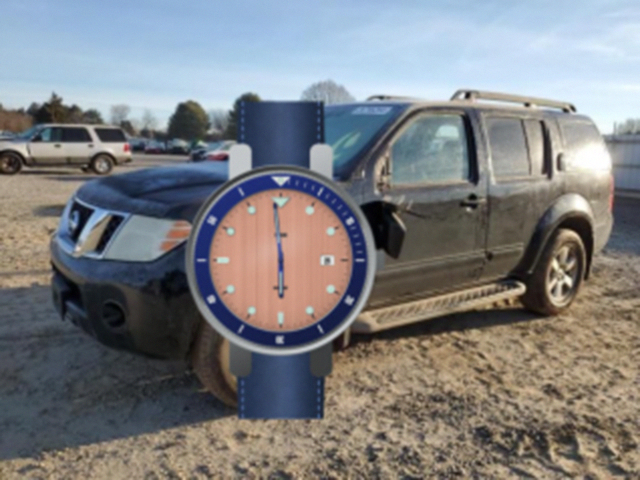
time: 5:59
